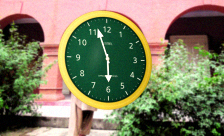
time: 5:57
